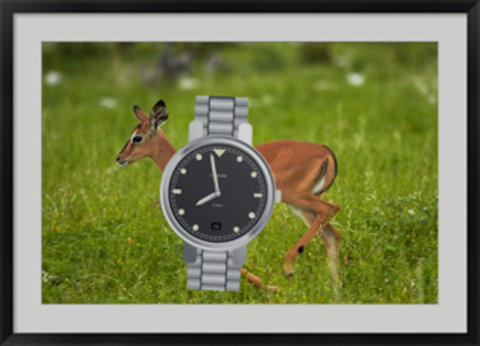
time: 7:58
